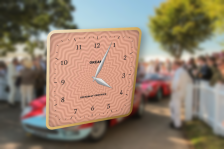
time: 4:04
